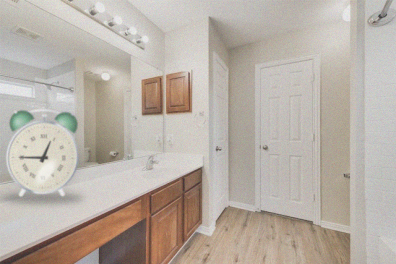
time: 12:45
